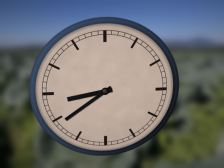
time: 8:39
